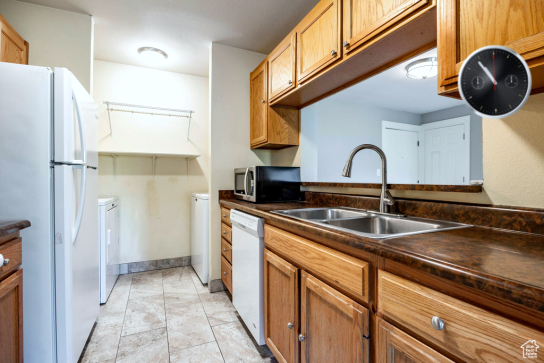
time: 10:54
